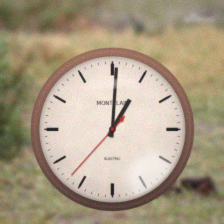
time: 1:00:37
